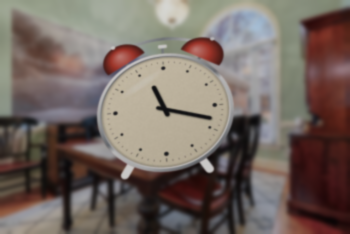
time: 11:18
